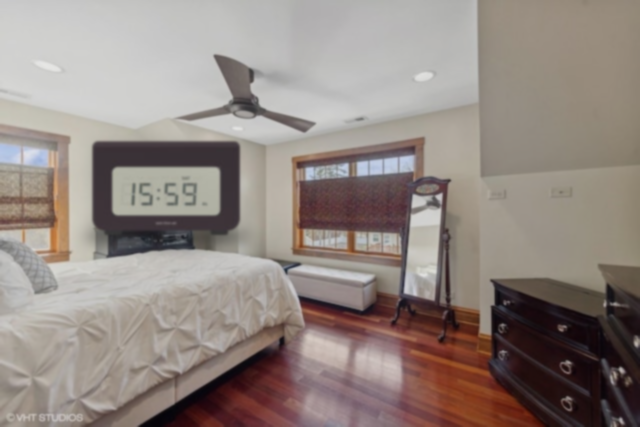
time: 15:59
